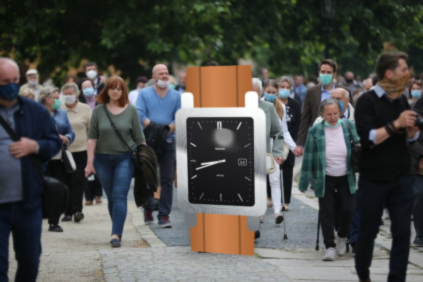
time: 8:42
